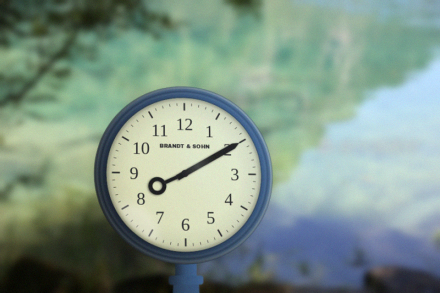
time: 8:10
